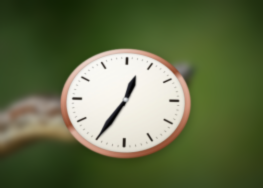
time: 12:35
